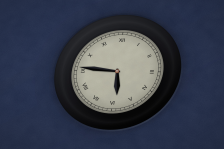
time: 5:46
